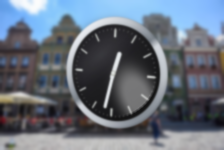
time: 12:32
